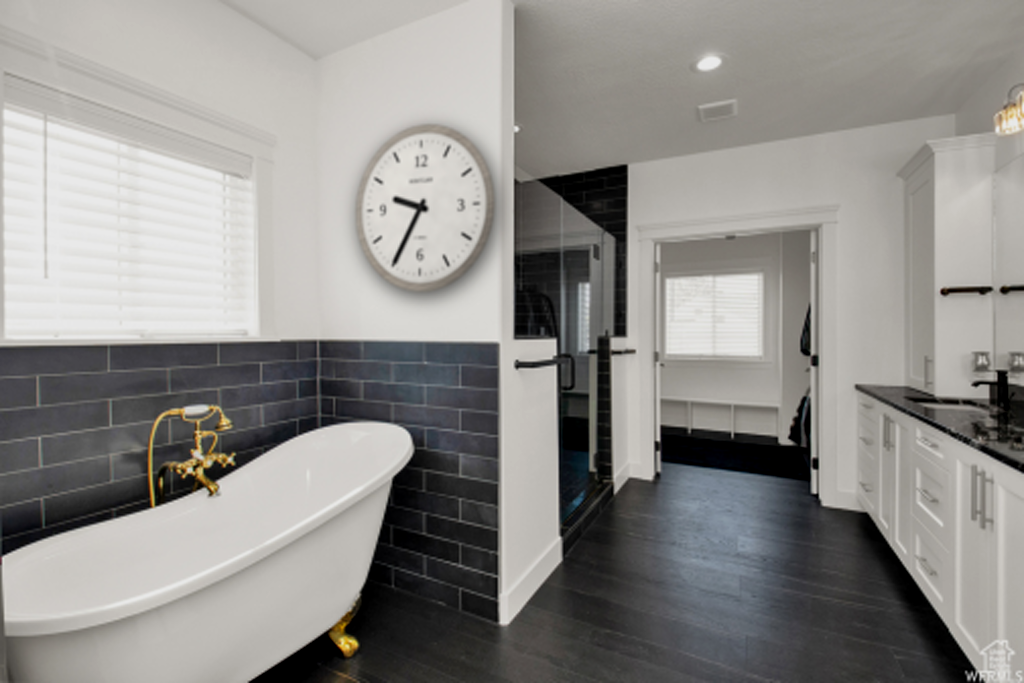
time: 9:35
